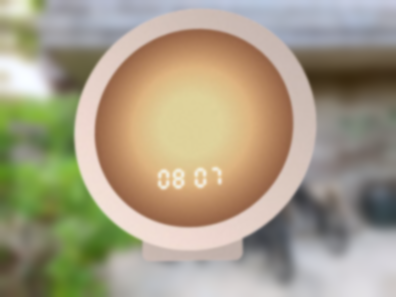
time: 8:07
